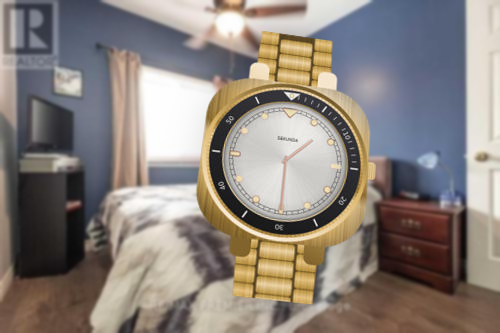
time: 1:30
